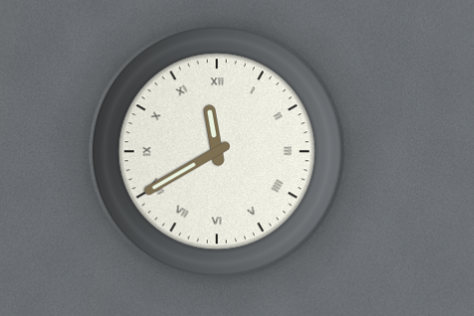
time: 11:40
